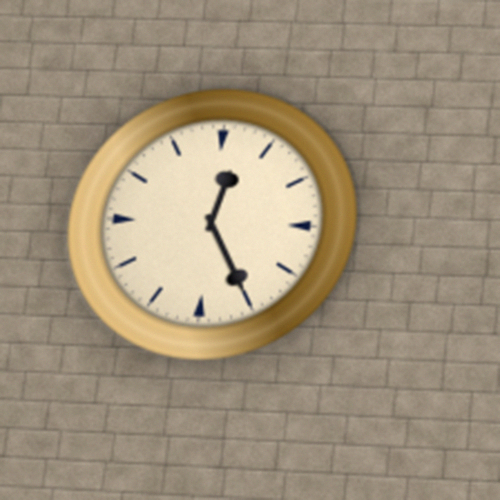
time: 12:25
